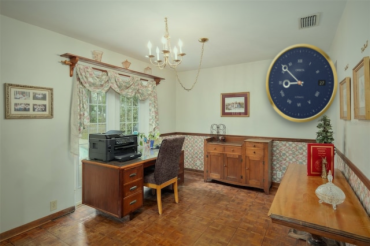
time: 8:52
